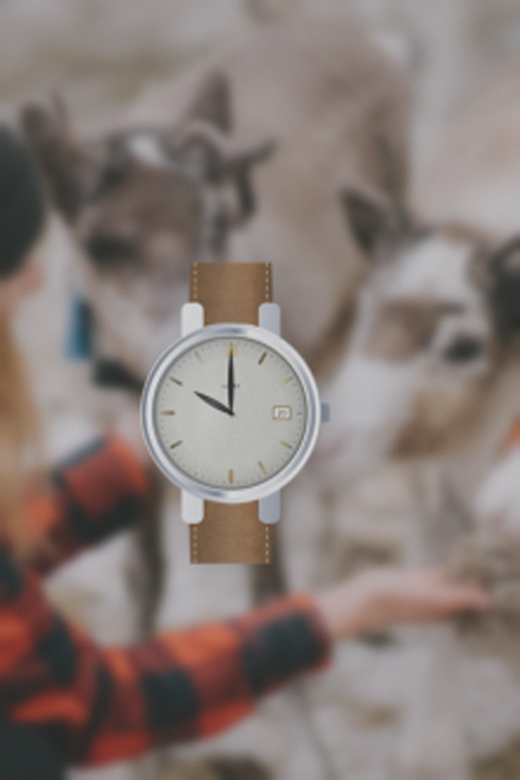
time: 10:00
